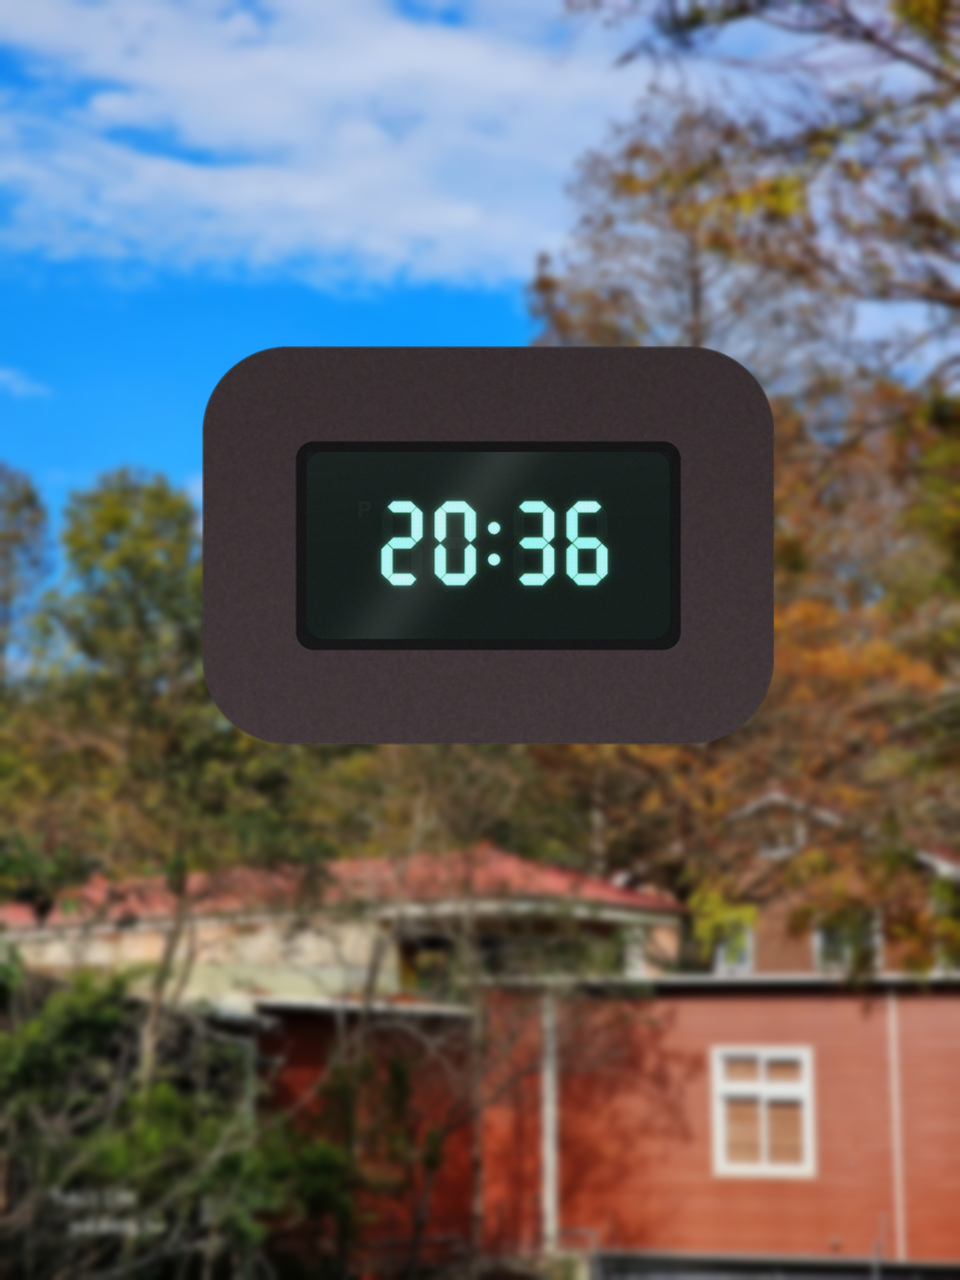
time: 20:36
